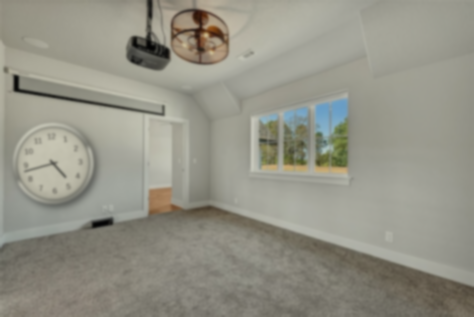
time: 4:43
